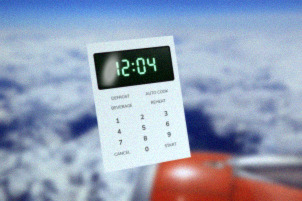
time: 12:04
